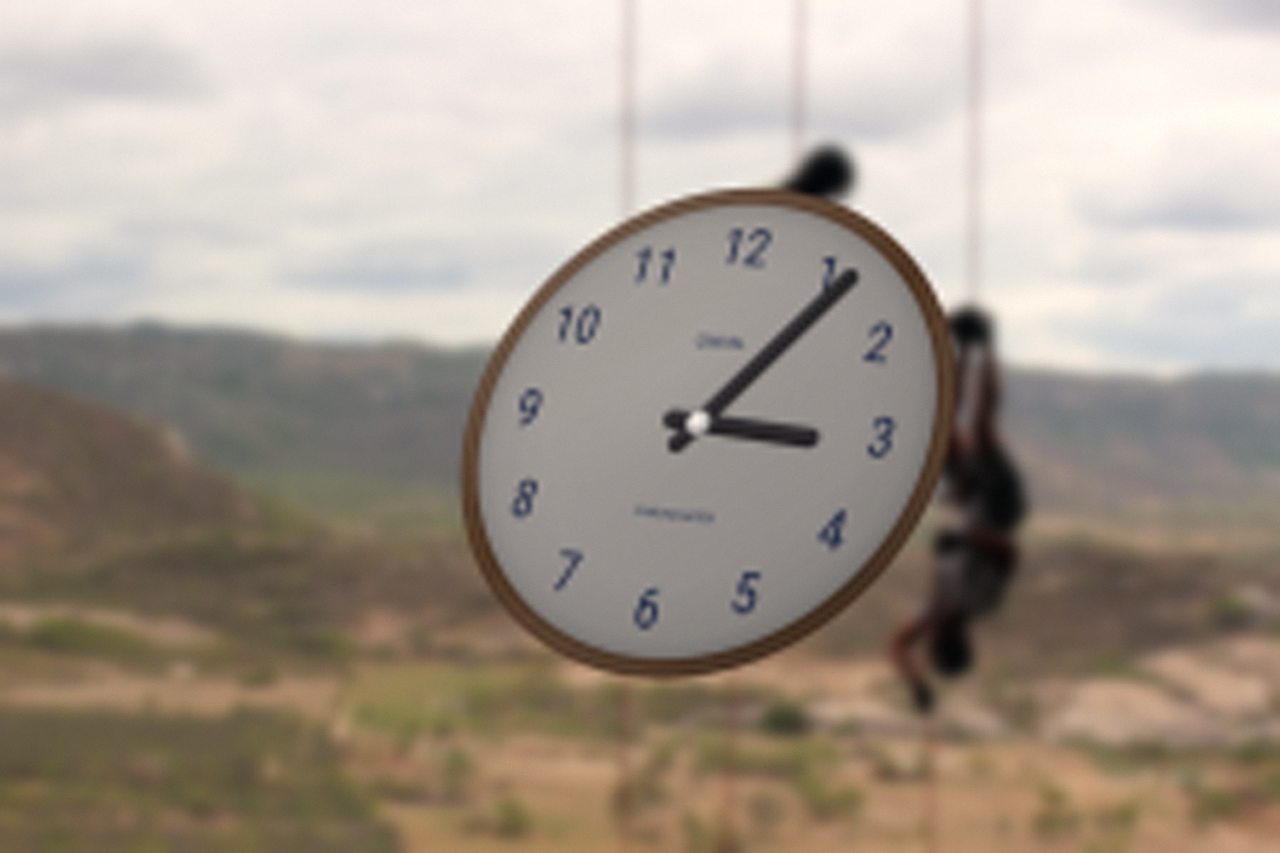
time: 3:06
